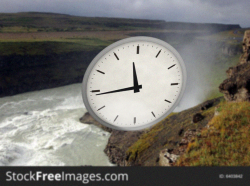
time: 11:44
